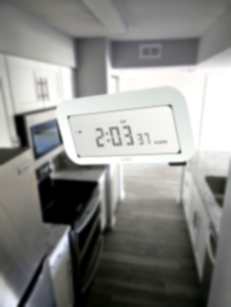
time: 2:03
